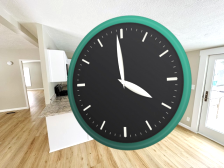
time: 3:59
